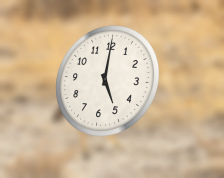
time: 5:00
